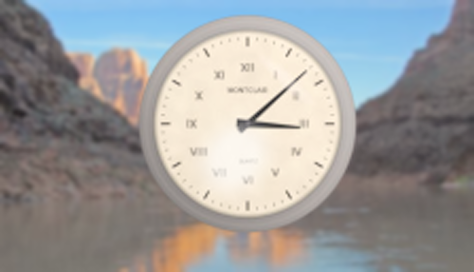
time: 3:08
